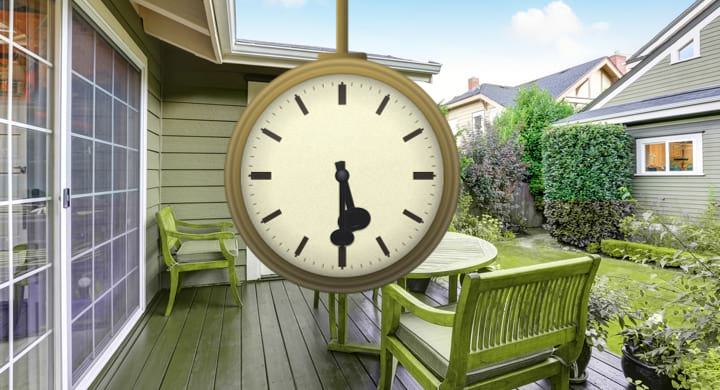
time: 5:30
